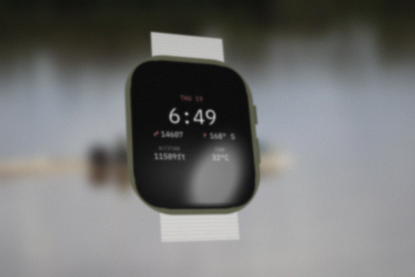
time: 6:49
